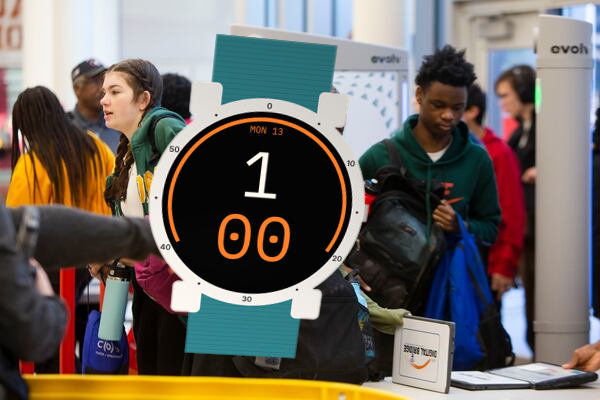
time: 1:00
